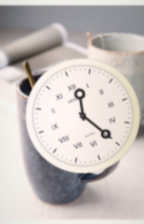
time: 12:25
